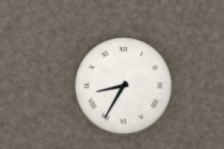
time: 8:35
